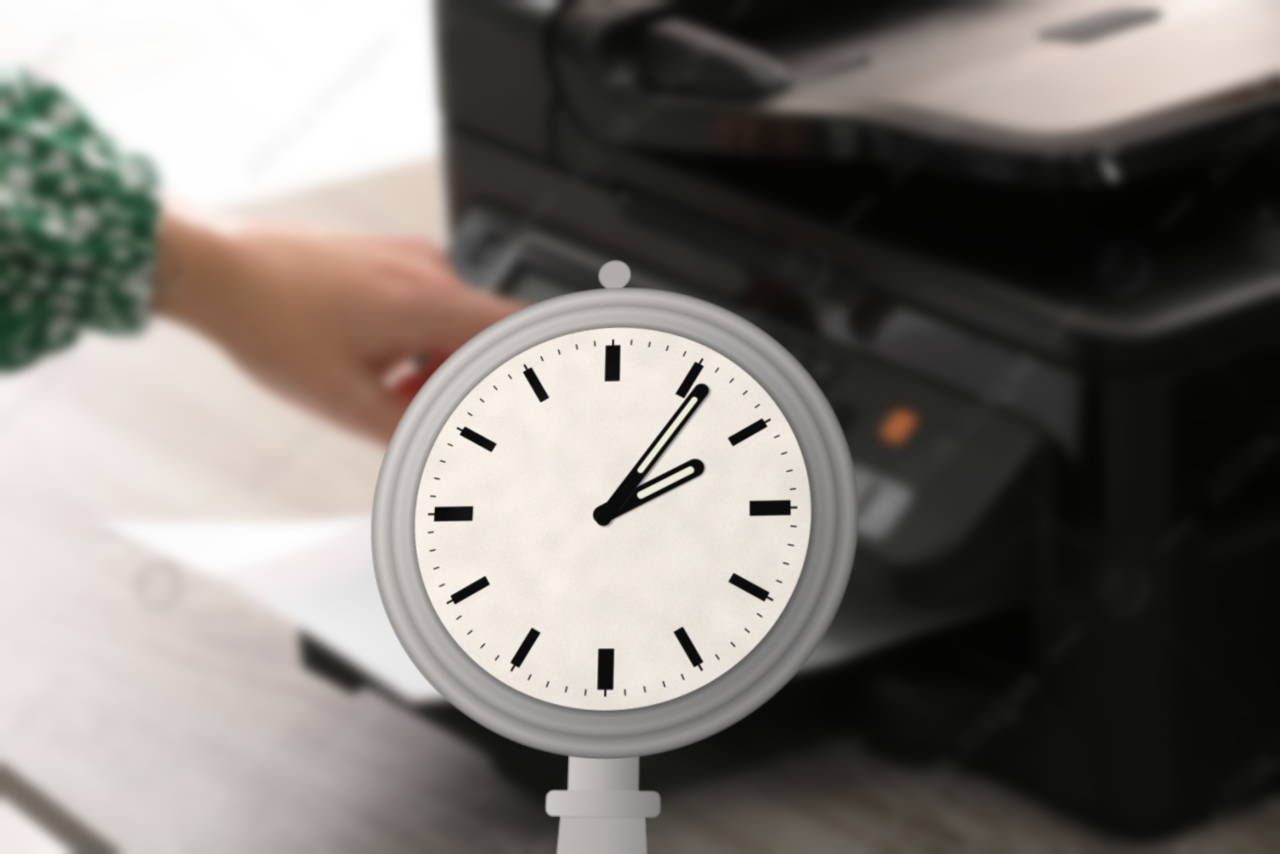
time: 2:06
